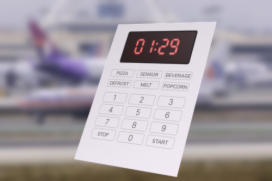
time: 1:29
